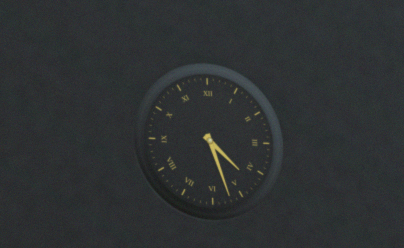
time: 4:27
